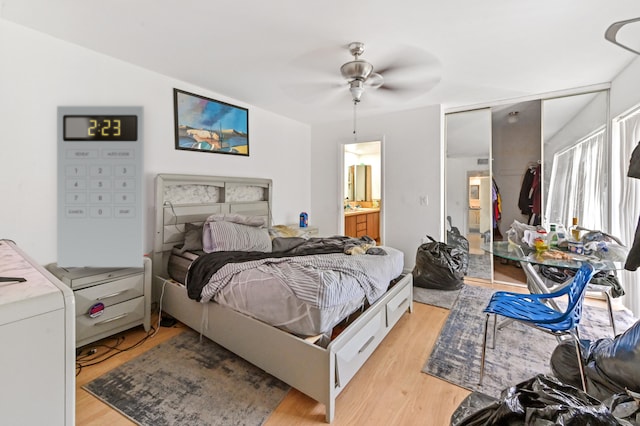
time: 2:23
